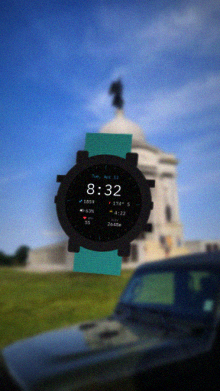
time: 8:32
